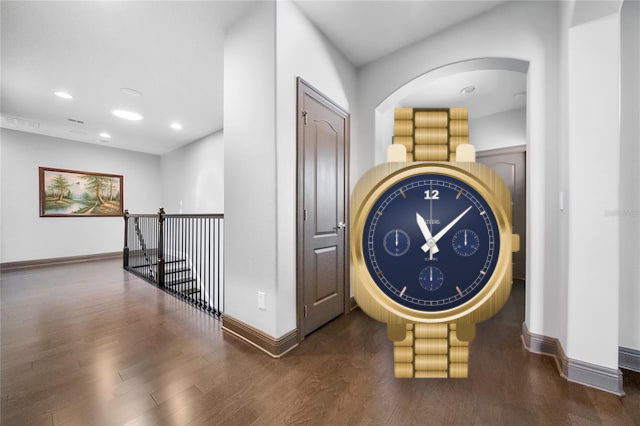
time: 11:08
